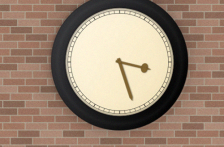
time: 3:27
